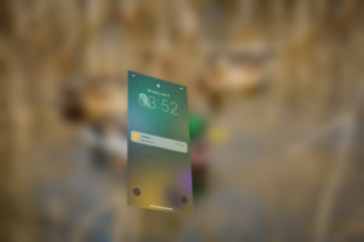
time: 3:52
